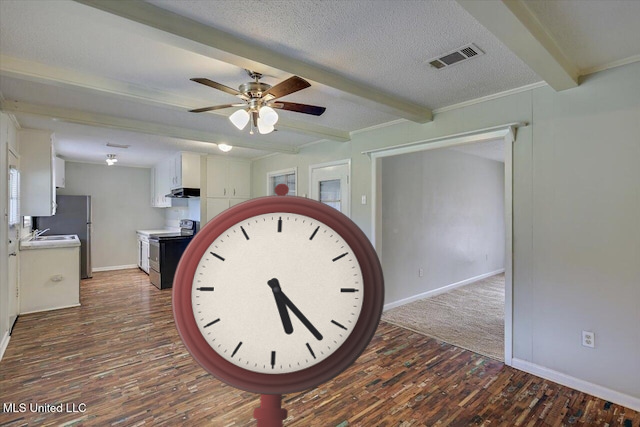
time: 5:23
